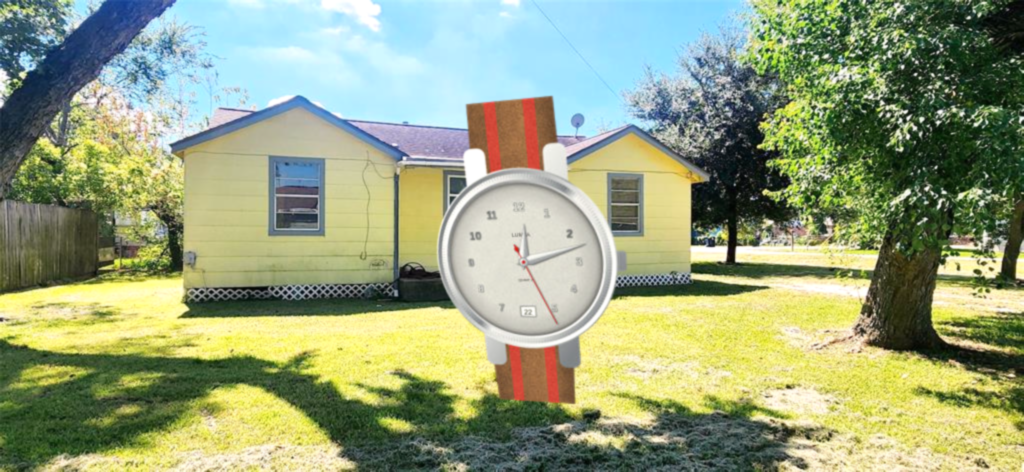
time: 12:12:26
